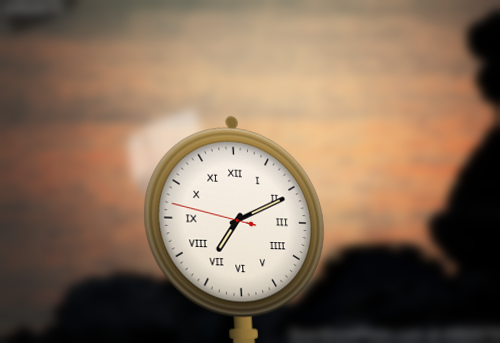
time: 7:10:47
